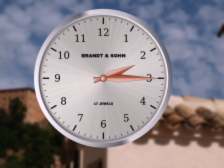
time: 2:15
